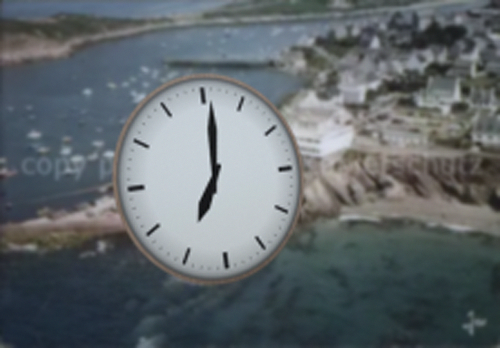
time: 7:01
